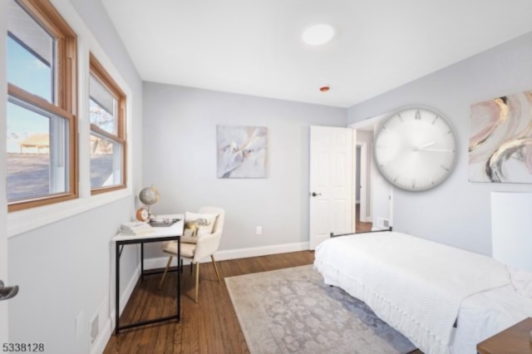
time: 2:15
